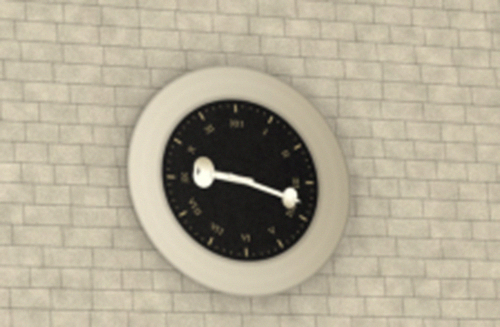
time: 9:18
